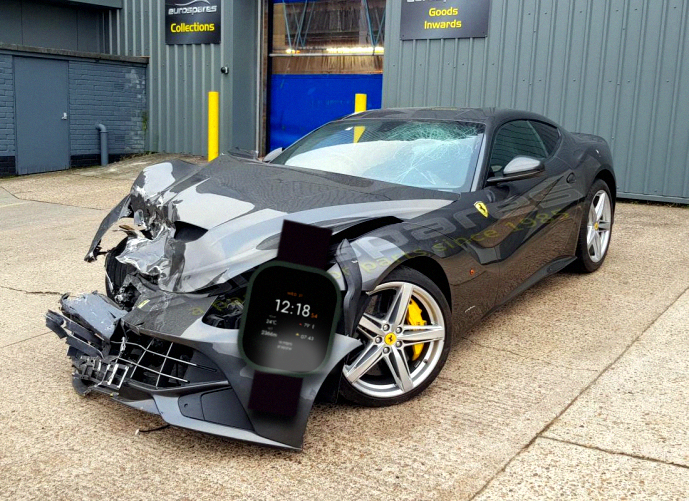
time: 12:18
